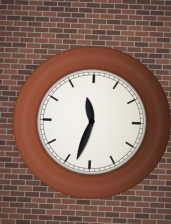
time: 11:33
